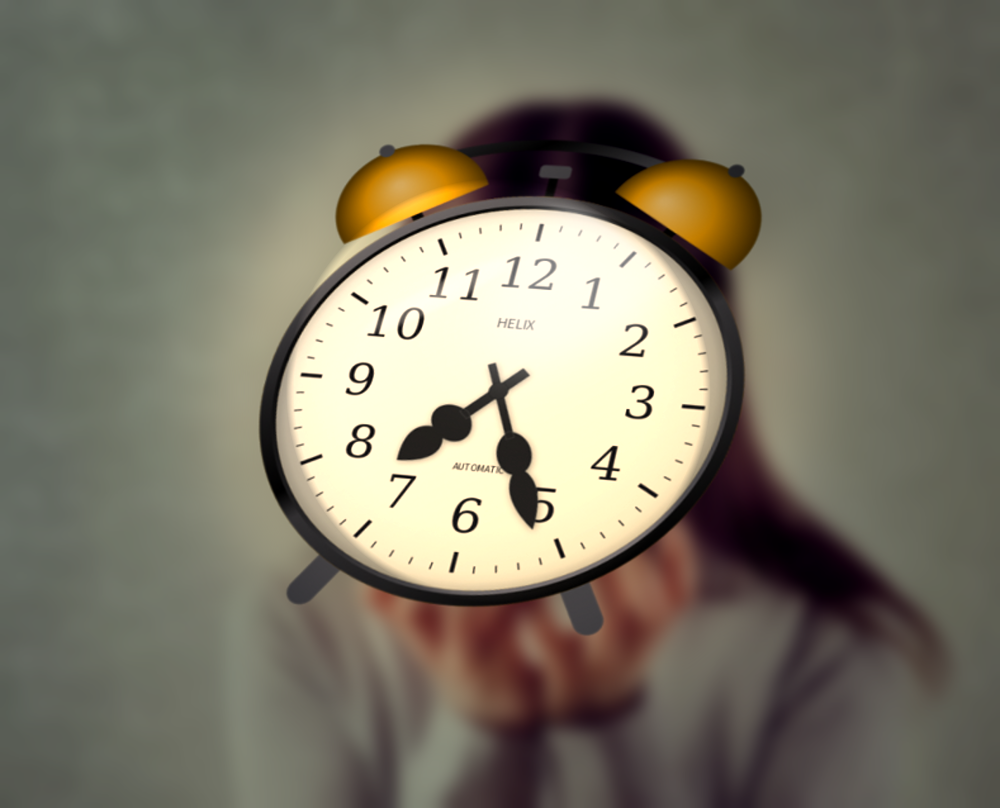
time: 7:26
